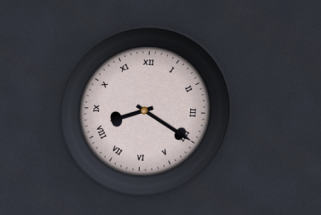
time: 8:20
